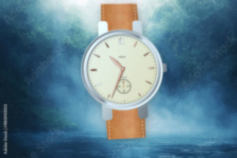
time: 10:34
